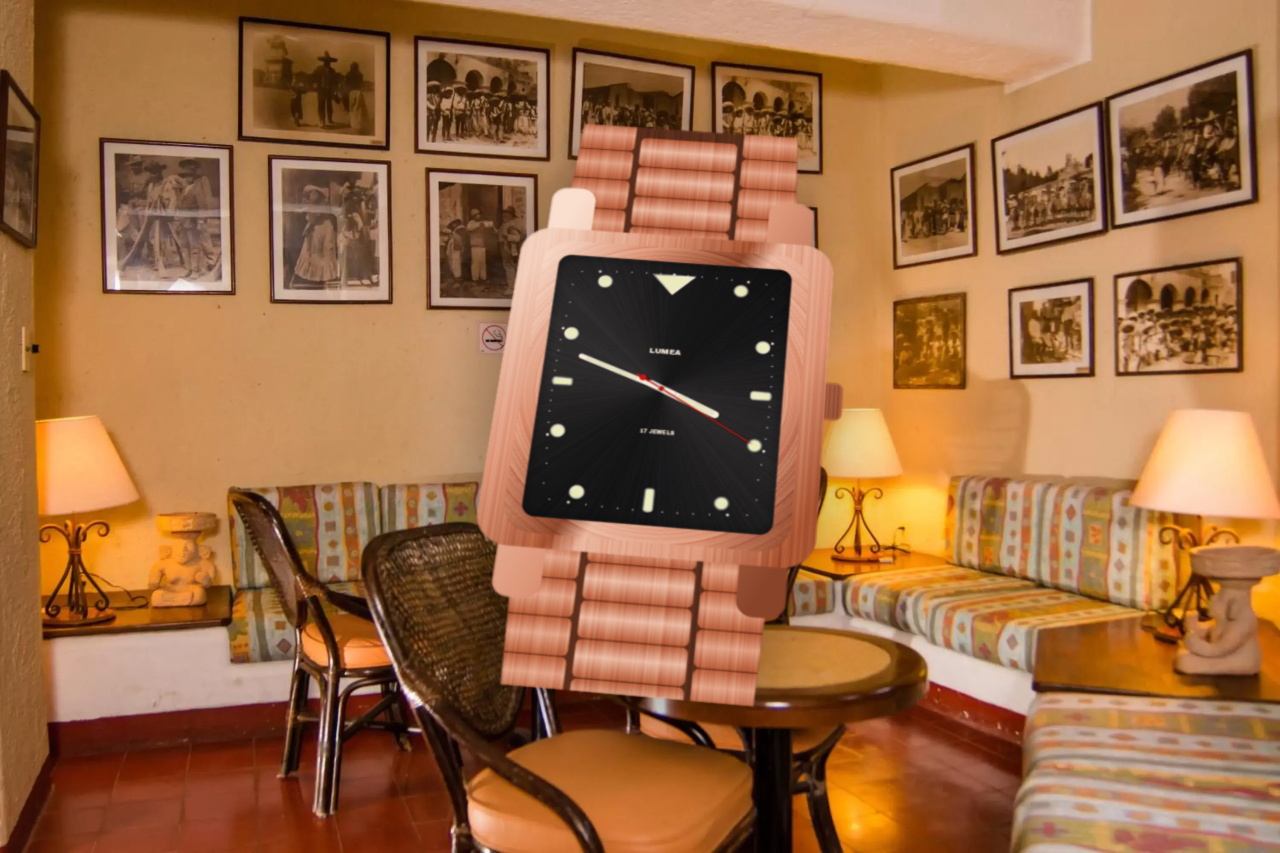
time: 3:48:20
